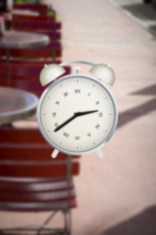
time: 2:39
